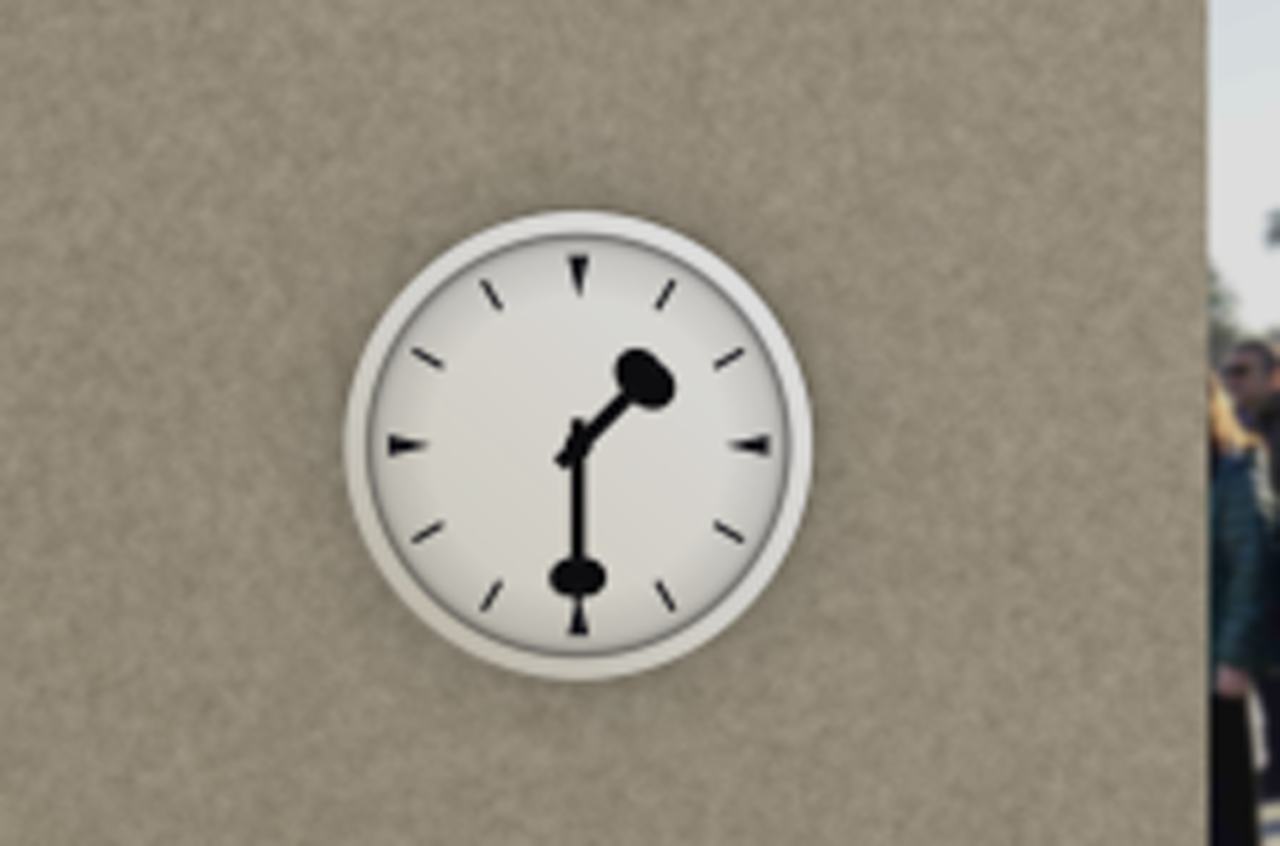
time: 1:30
